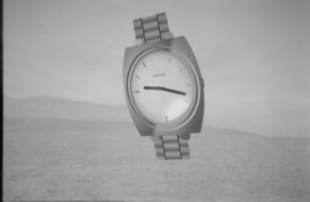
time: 9:18
